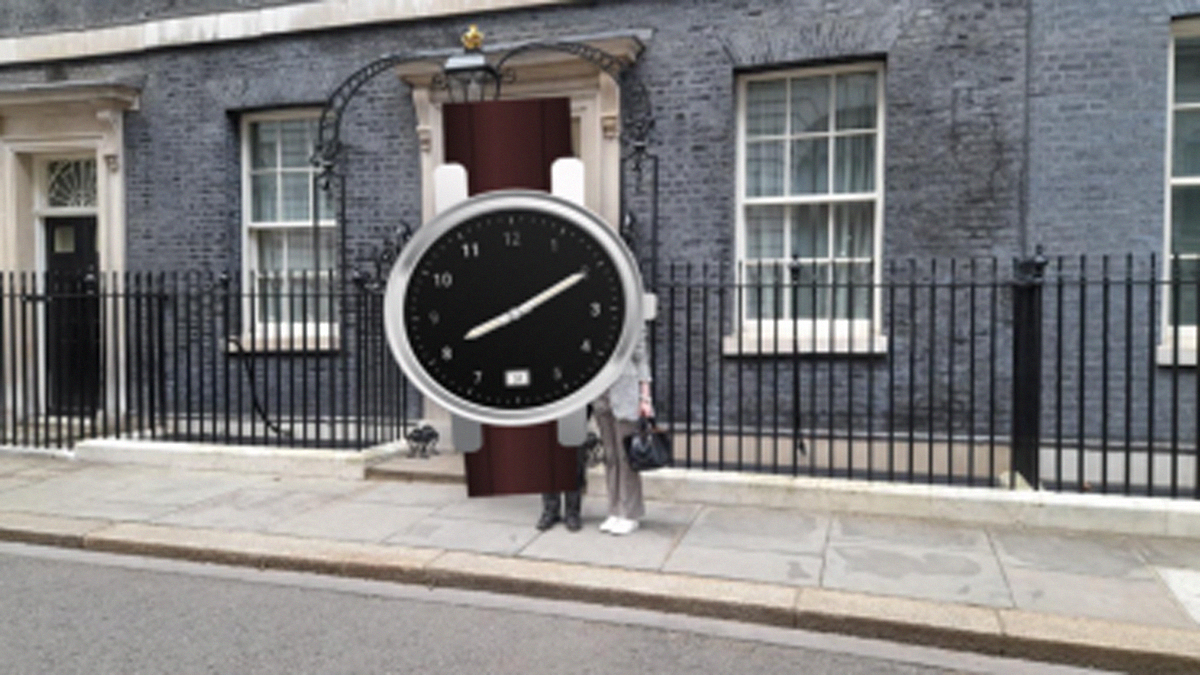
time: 8:10
